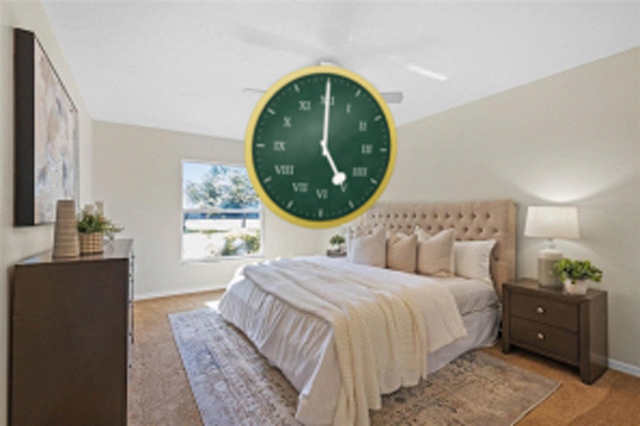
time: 5:00
